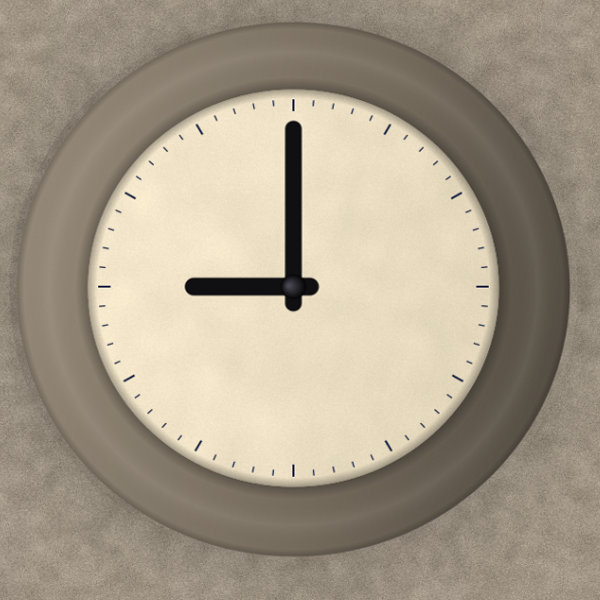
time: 9:00
